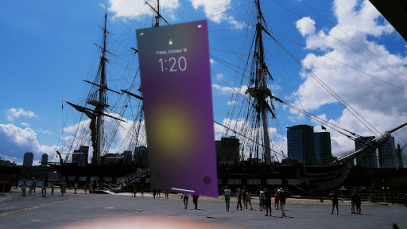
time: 1:20
